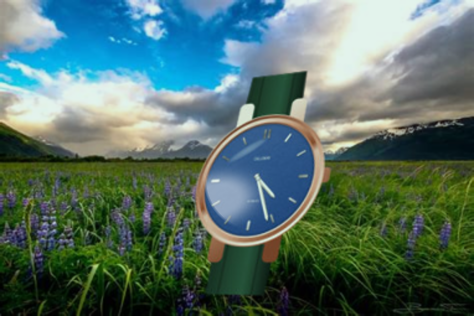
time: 4:26
